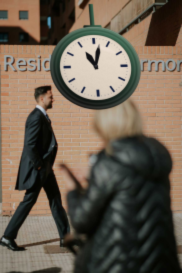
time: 11:02
